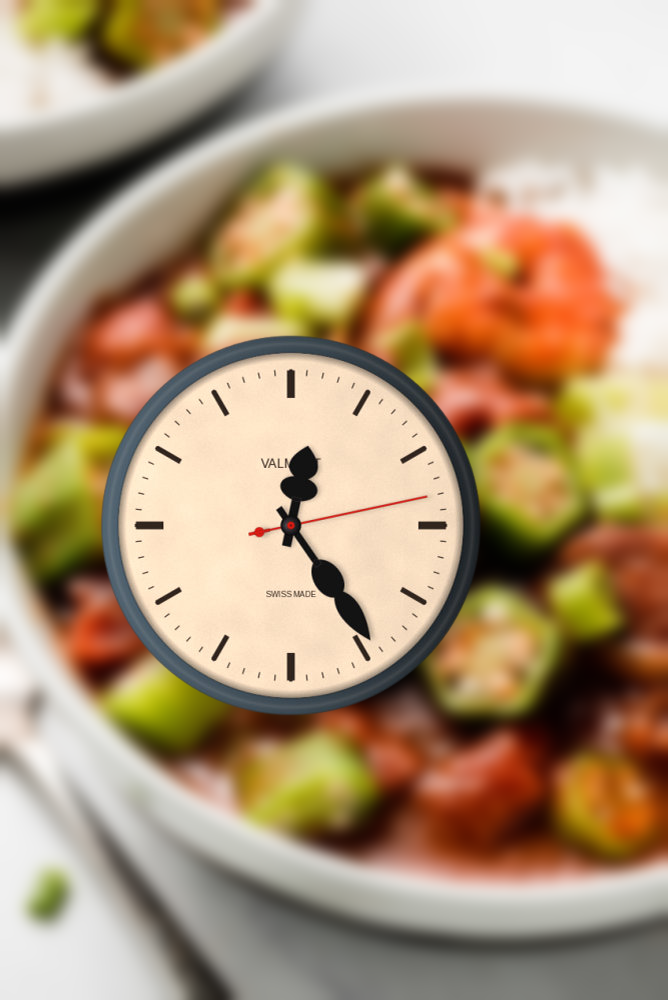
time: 12:24:13
